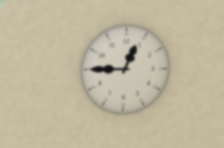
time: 12:45
